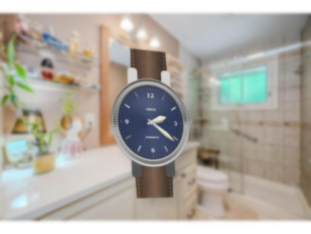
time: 2:21
